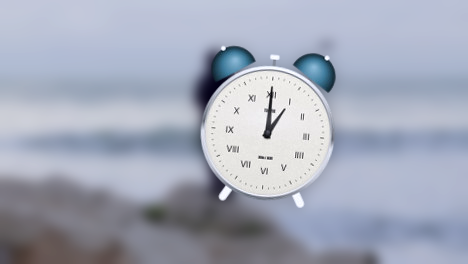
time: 1:00
